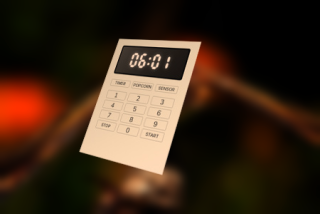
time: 6:01
